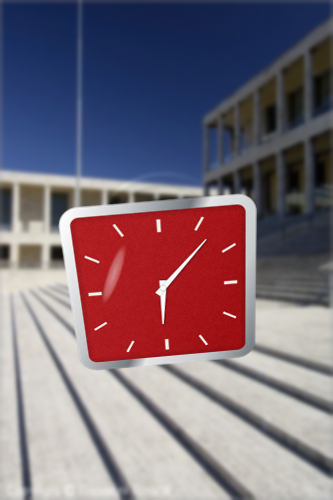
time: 6:07
